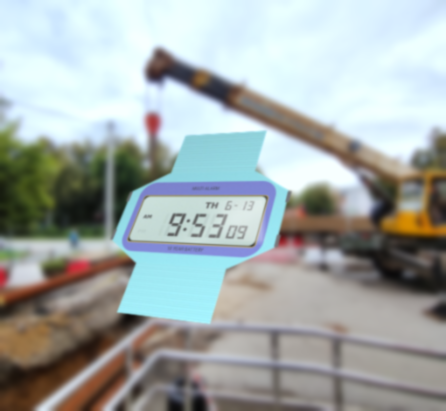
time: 9:53:09
